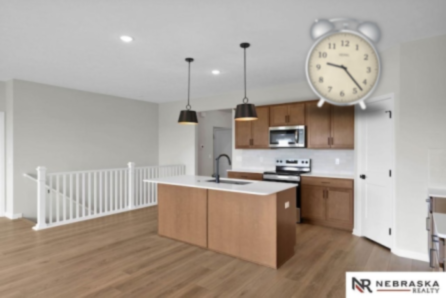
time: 9:23
